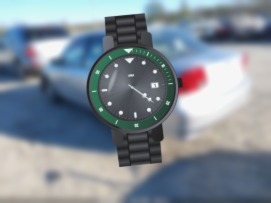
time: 4:22
